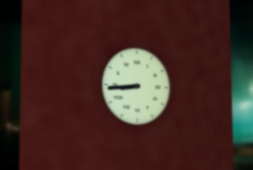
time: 8:44
